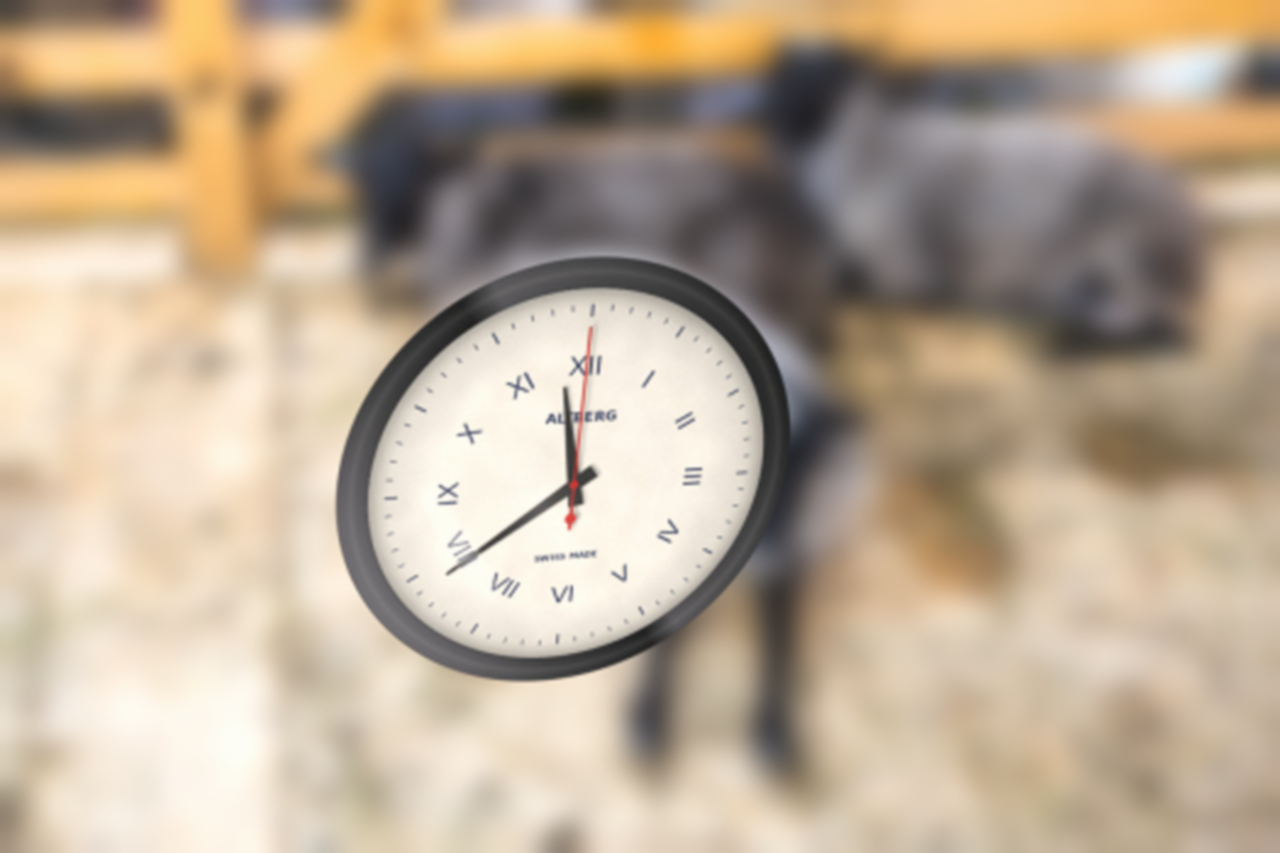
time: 11:39:00
